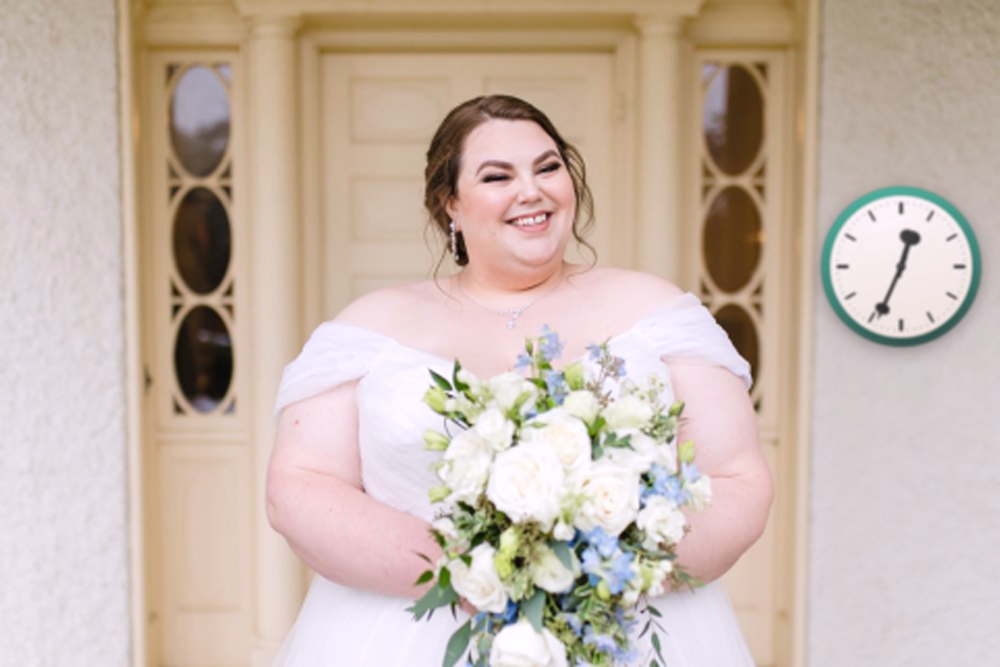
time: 12:34
